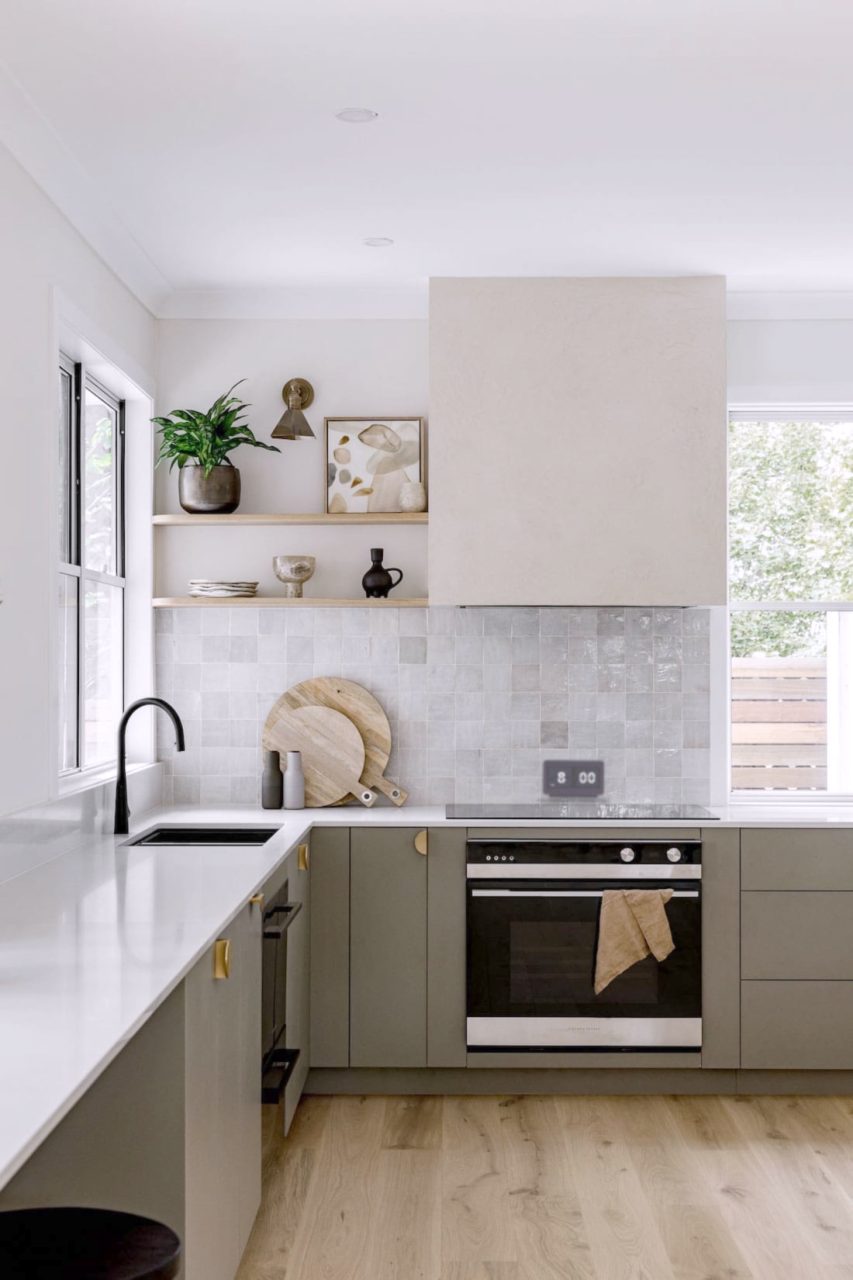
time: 8:00
